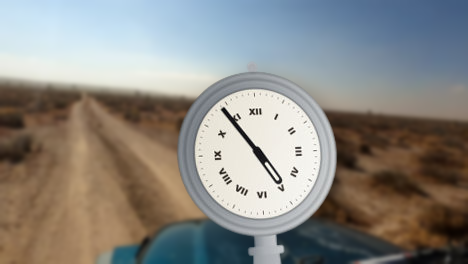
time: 4:54
